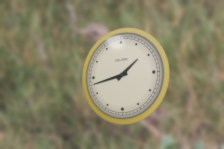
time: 1:43
